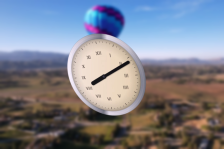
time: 8:11
